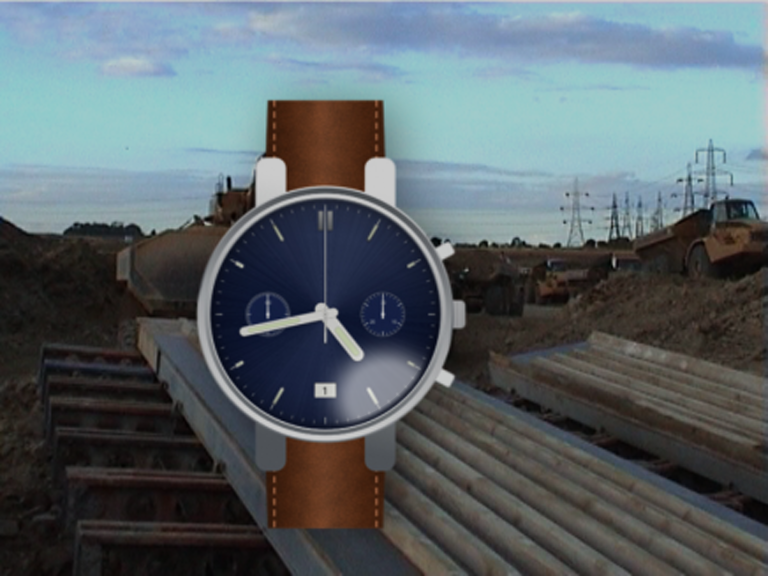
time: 4:43
